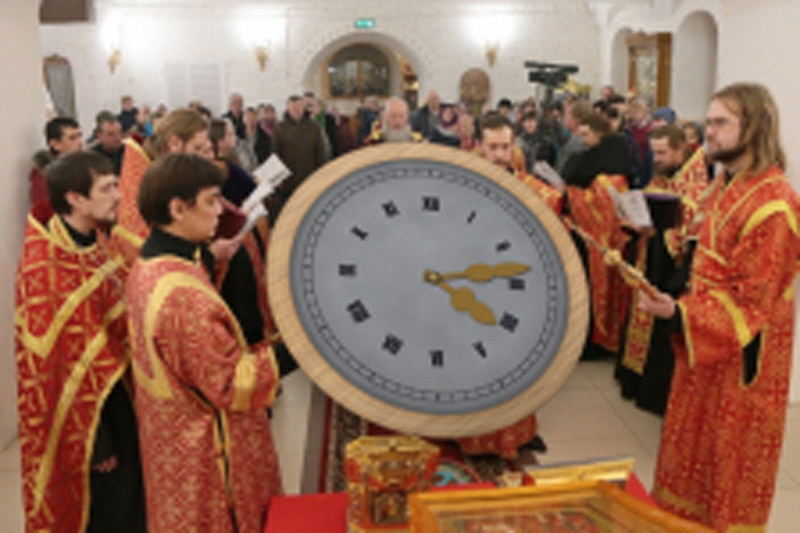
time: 4:13
